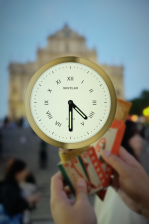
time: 4:30
